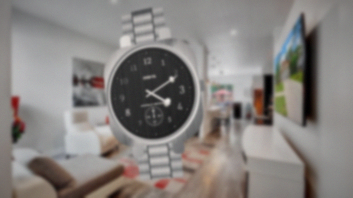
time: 4:11
